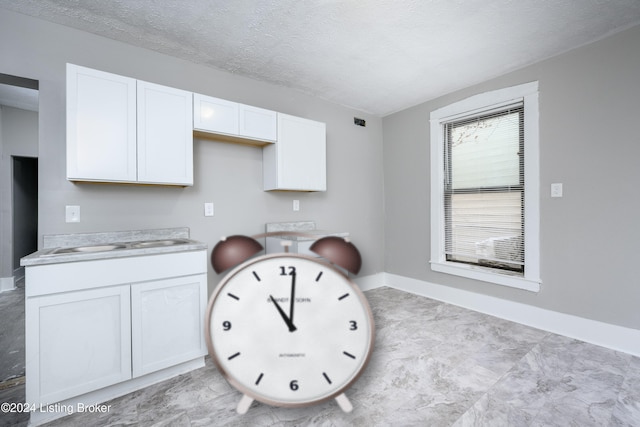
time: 11:01
